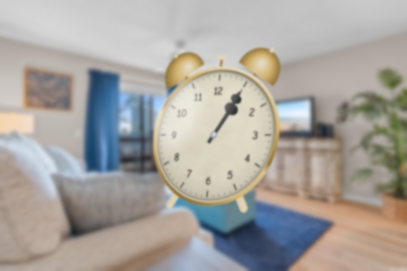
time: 1:05
